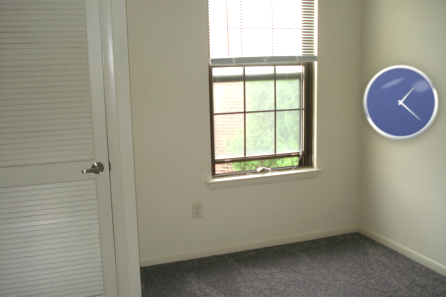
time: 1:22
